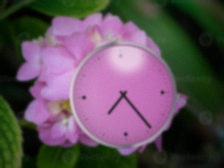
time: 7:24
